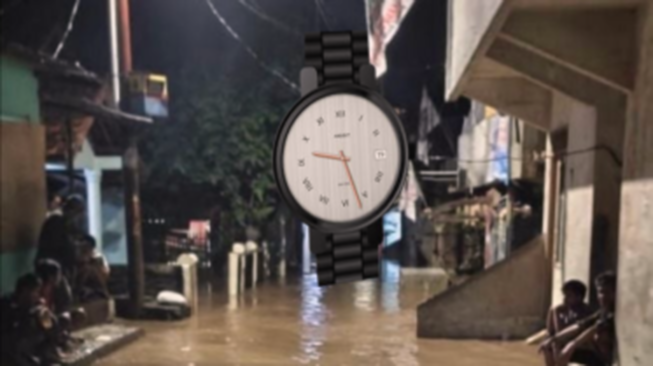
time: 9:27
